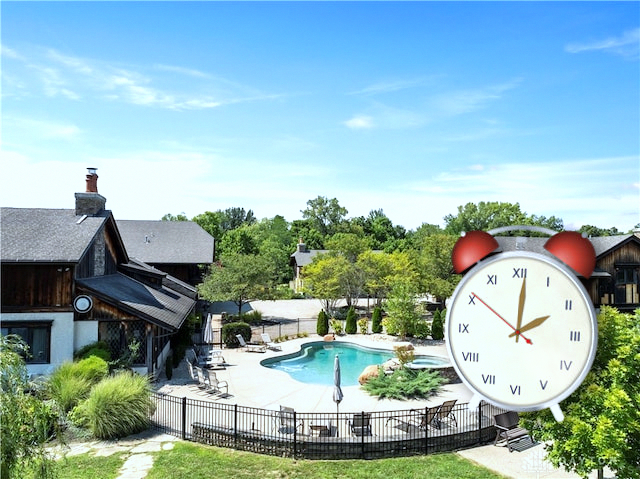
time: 2:00:51
